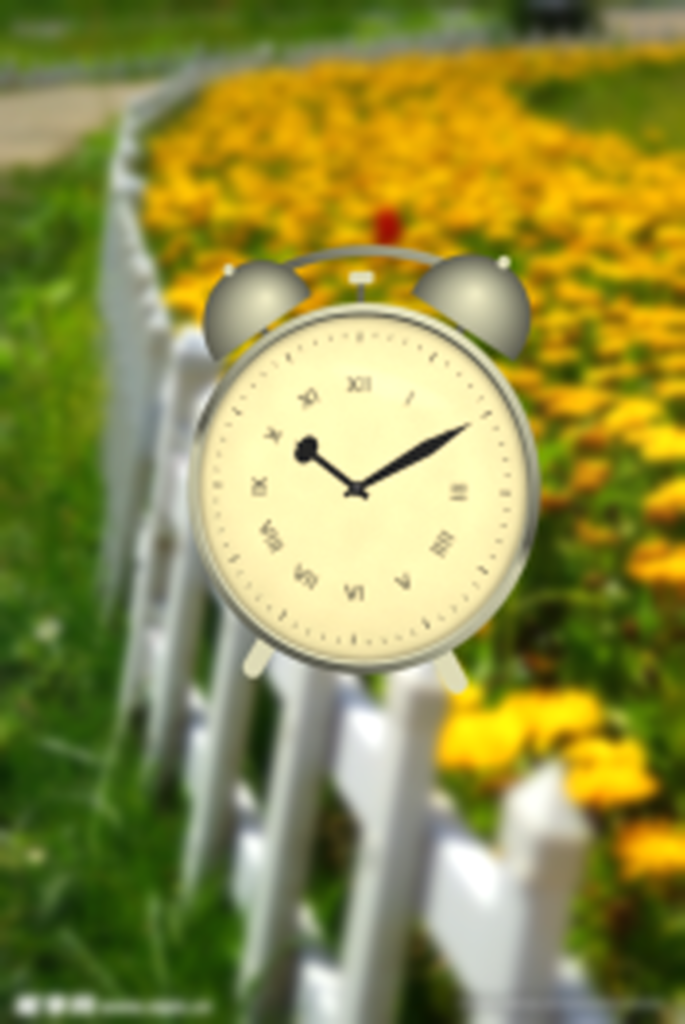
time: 10:10
